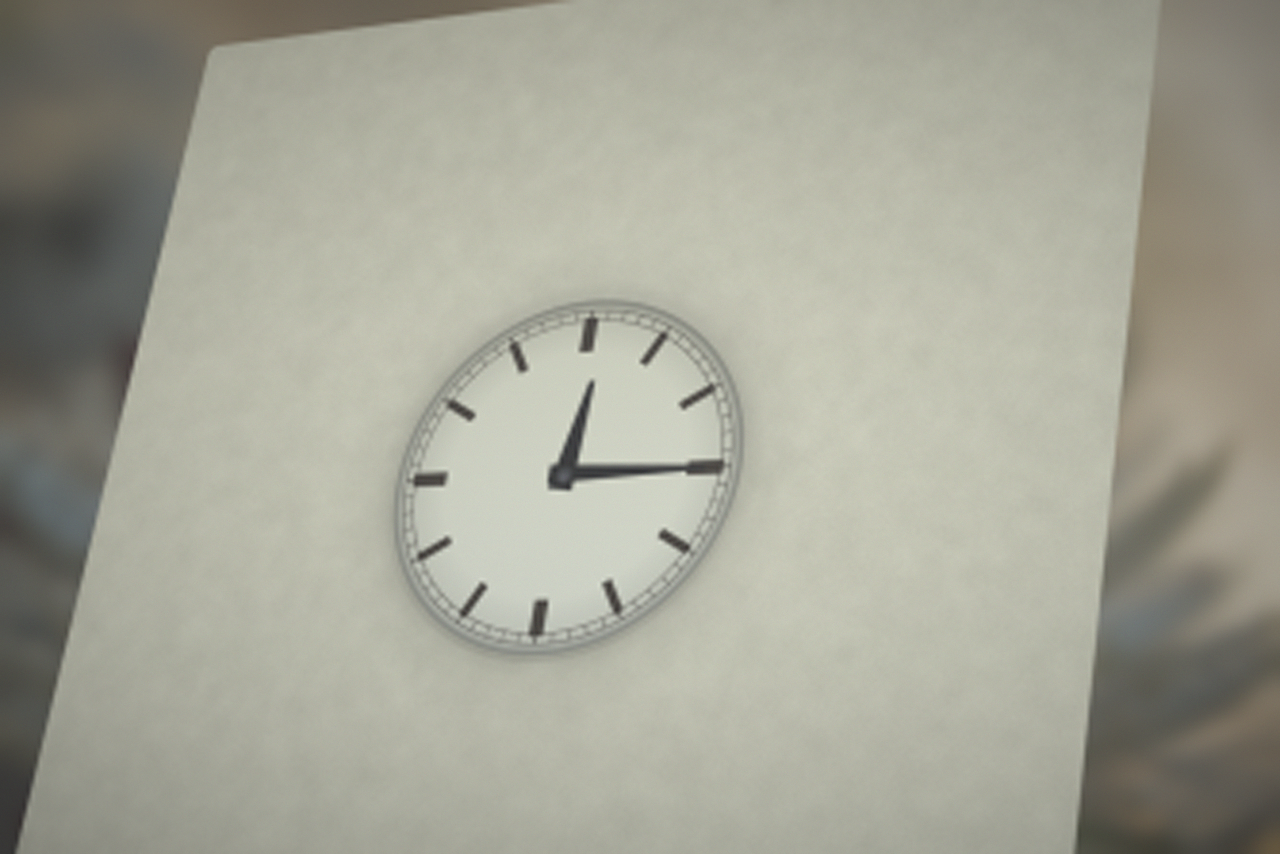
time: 12:15
